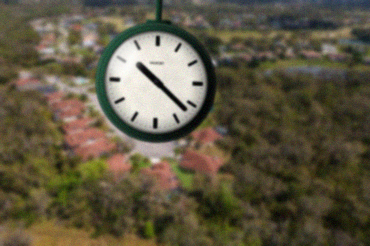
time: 10:22
